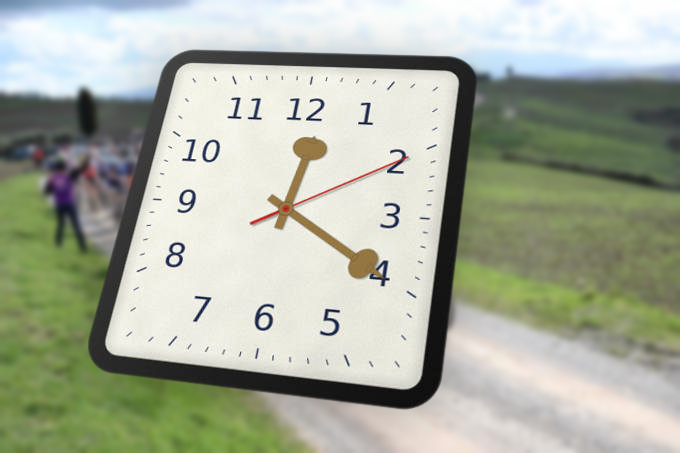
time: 12:20:10
